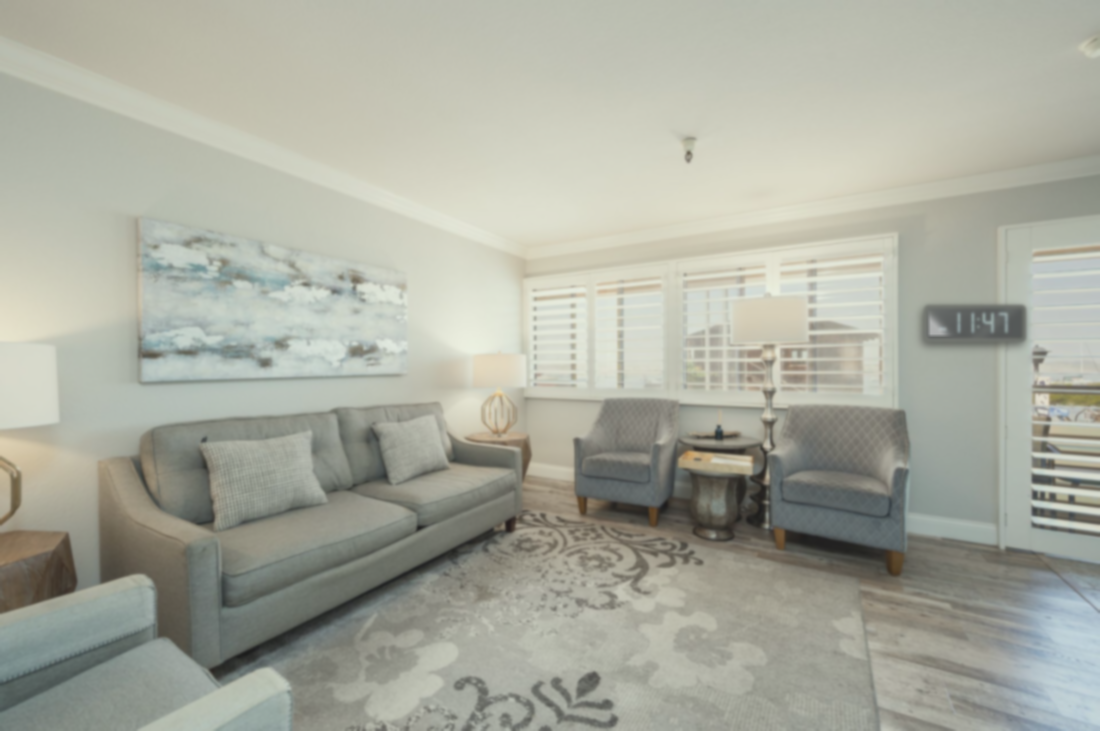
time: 11:47
